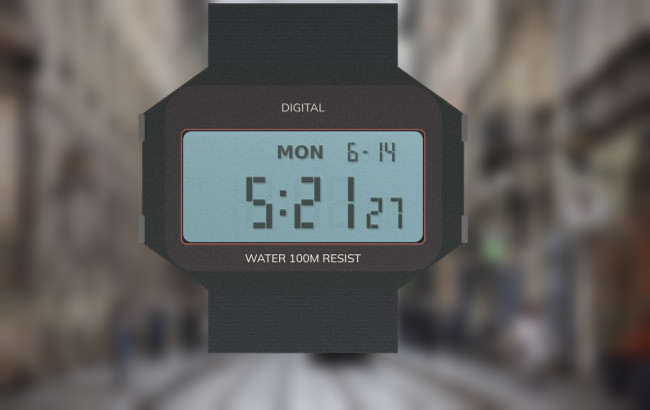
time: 5:21:27
